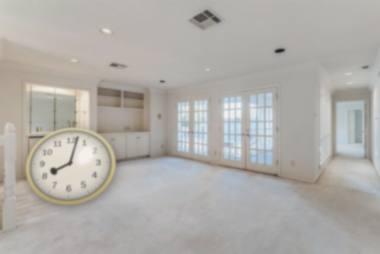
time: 8:02
